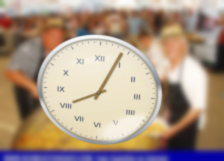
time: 8:04
